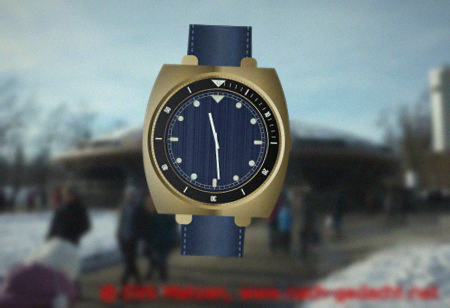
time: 11:29
